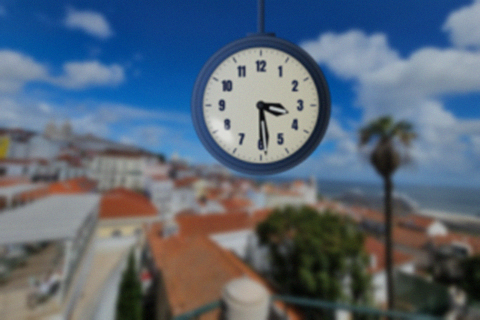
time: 3:29
